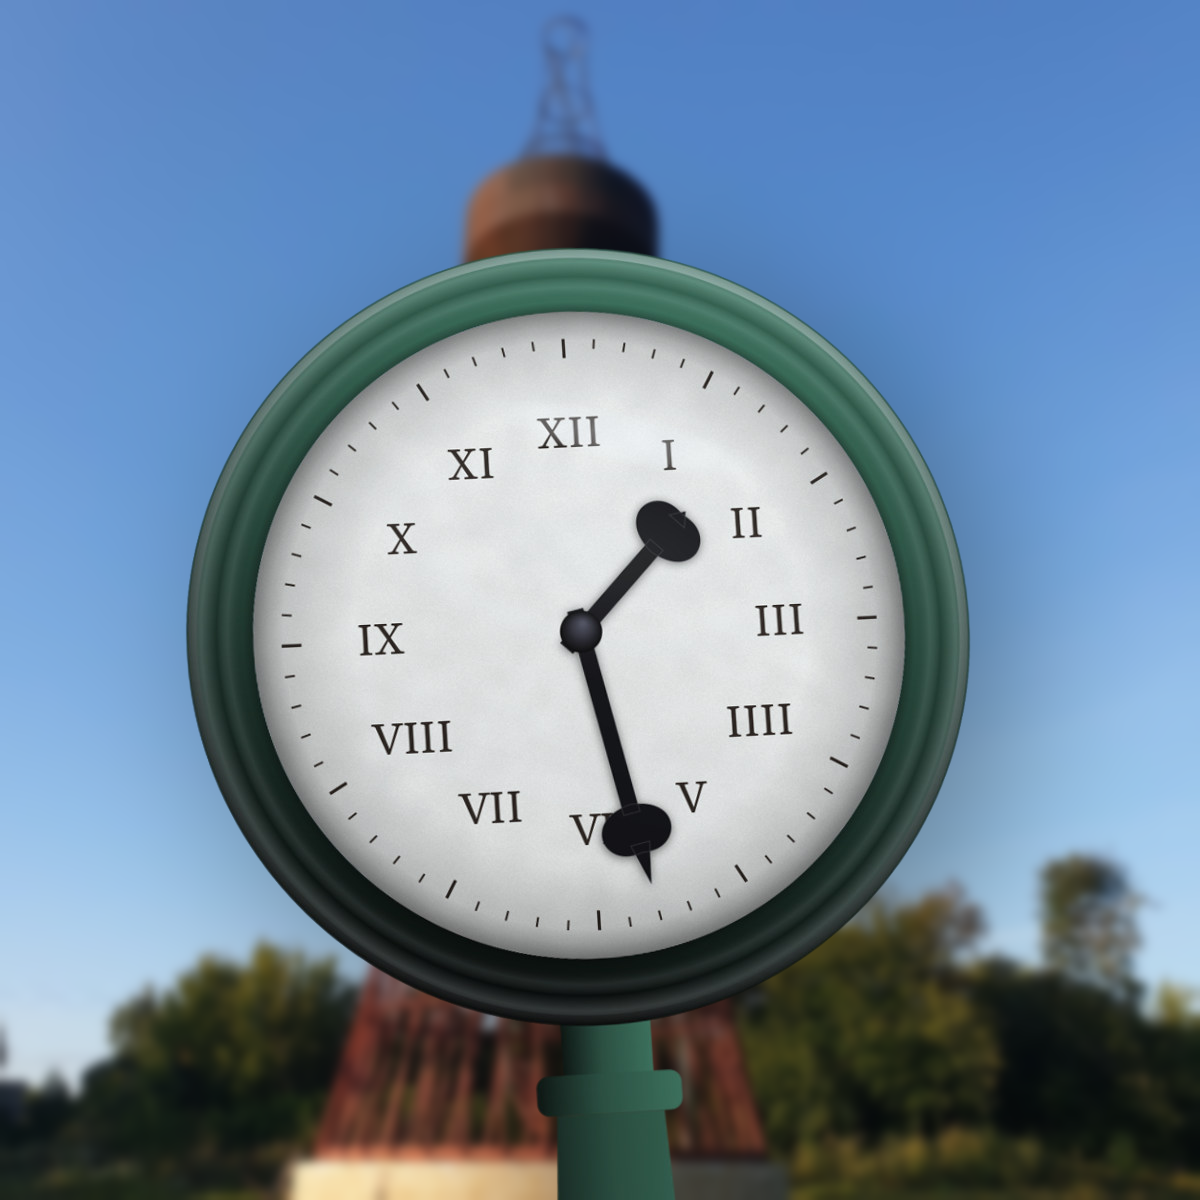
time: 1:28
